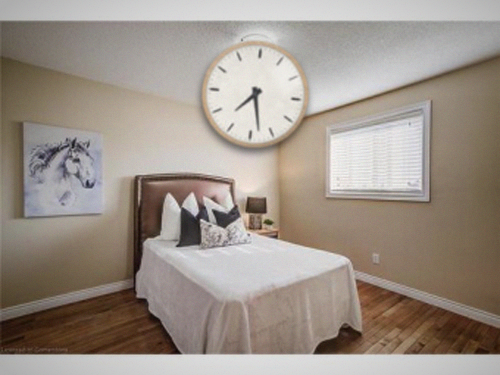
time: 7:28
